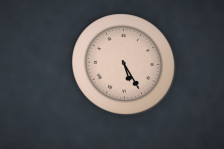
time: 5:25
